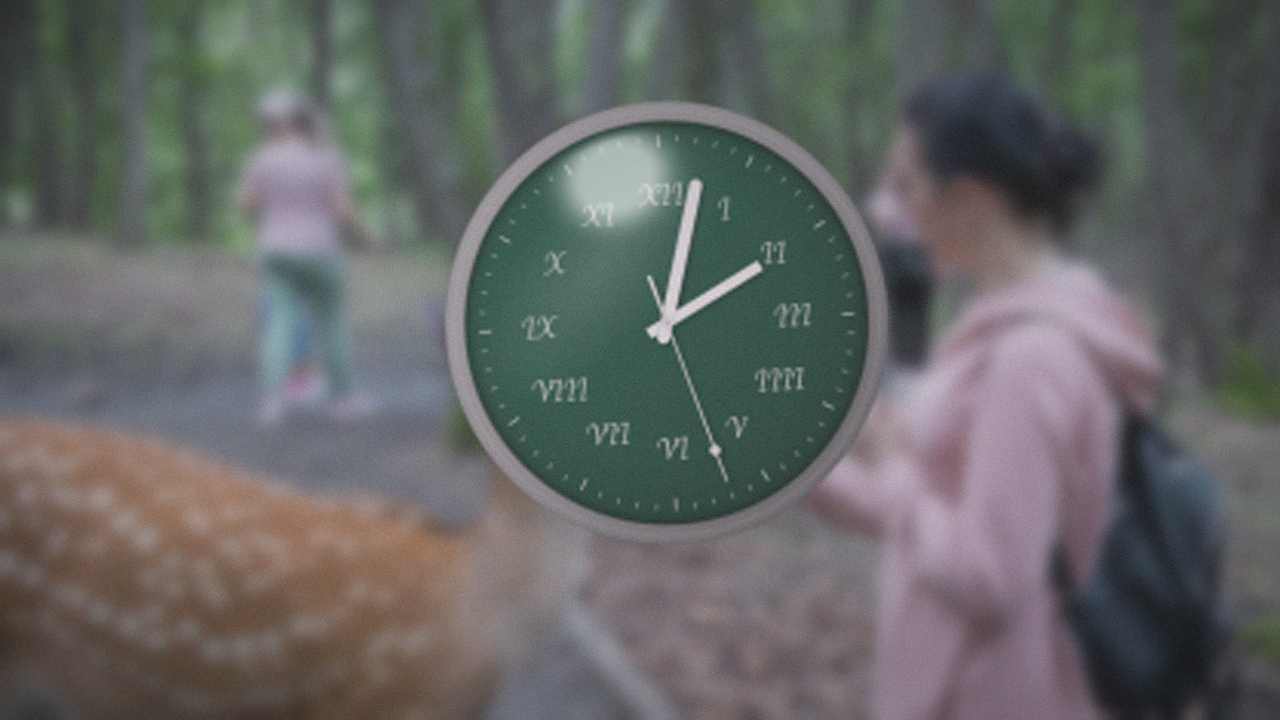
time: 2:02:27
